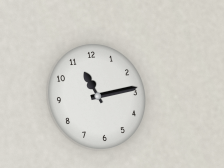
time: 11:14
